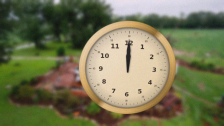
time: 12:00
